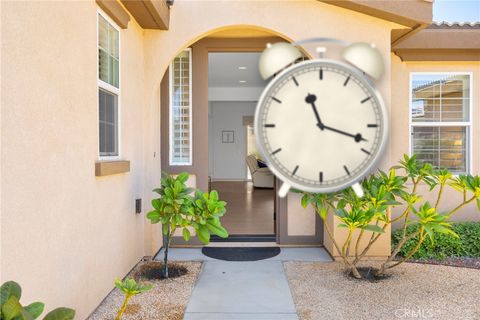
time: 11:18
